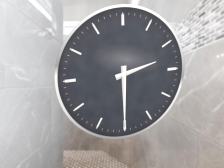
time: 2:30
